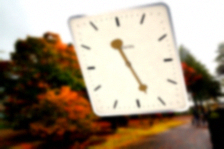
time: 11:27
